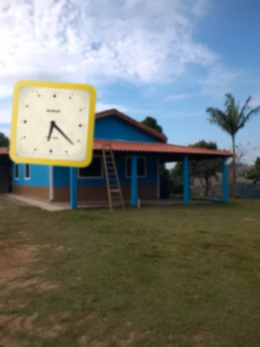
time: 6:22
